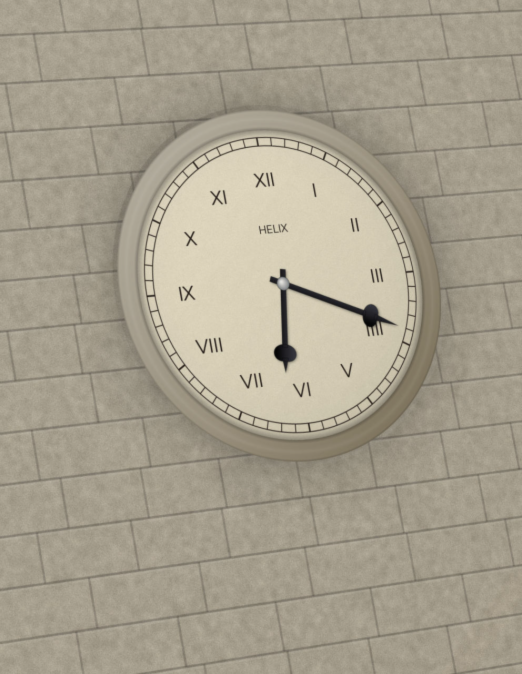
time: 6:19
